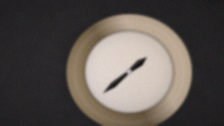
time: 1:38
